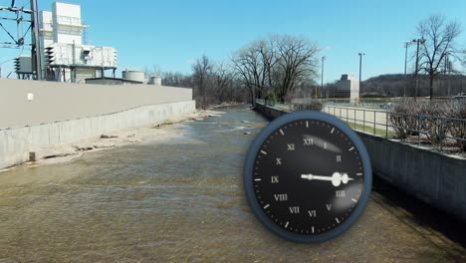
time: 3:16
